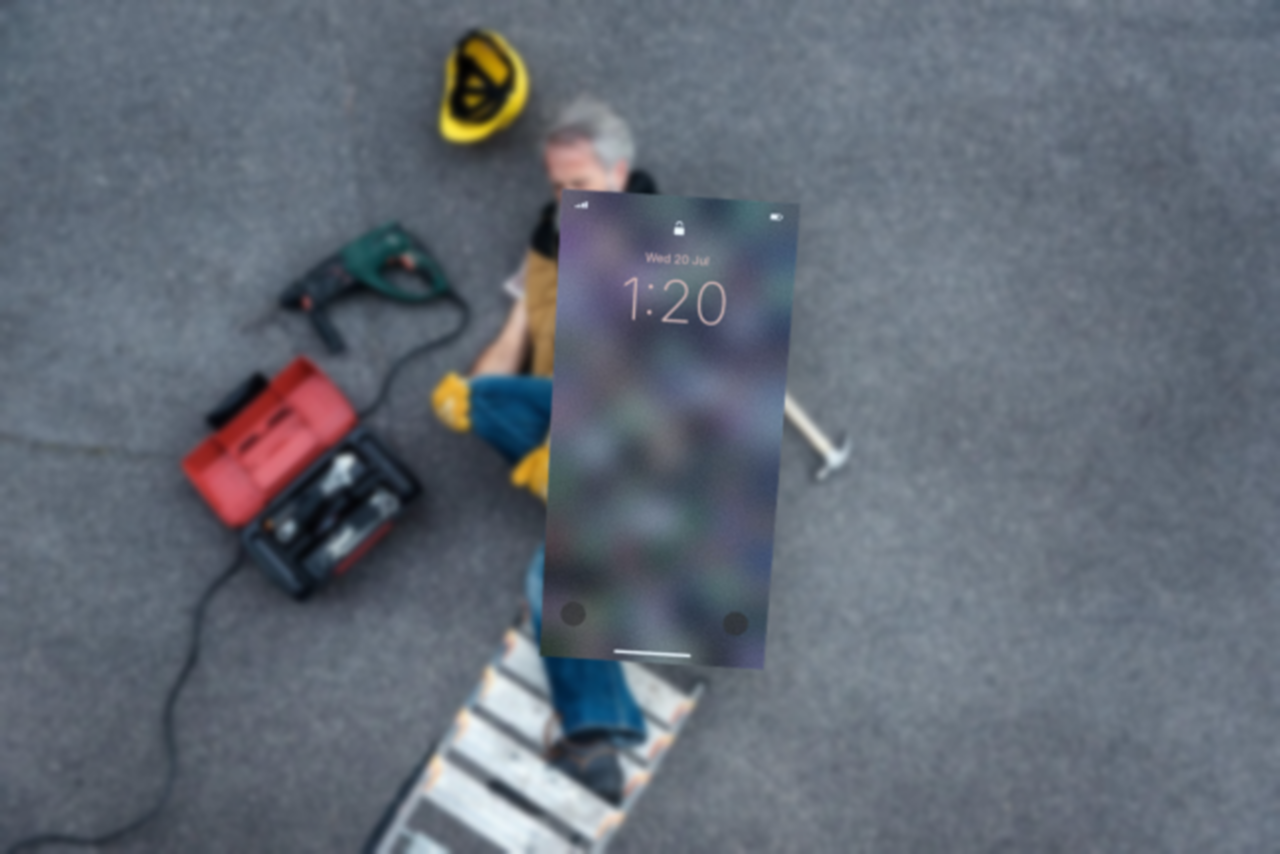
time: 1:20
